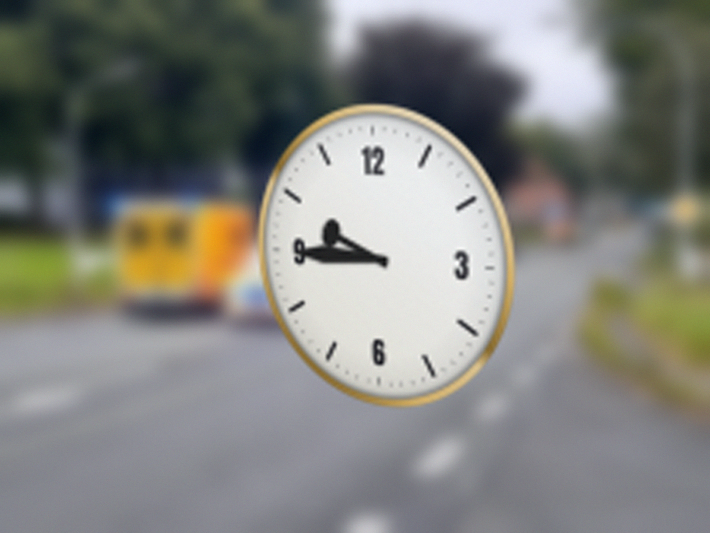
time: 9:45
